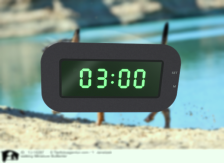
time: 3:00
